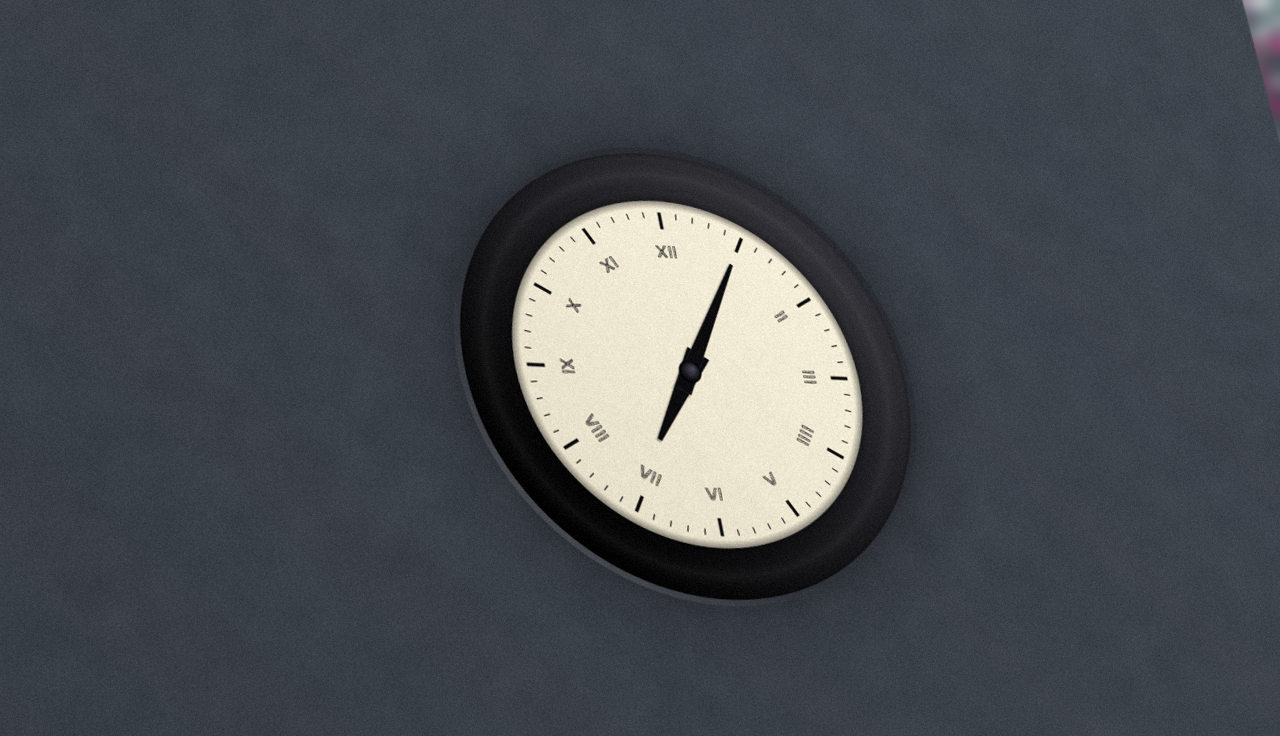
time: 7:05
